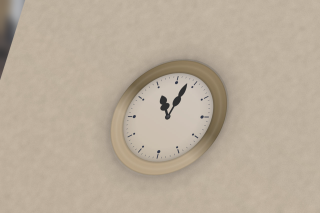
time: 11:03
